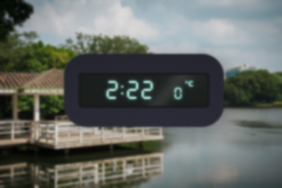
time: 2:22
